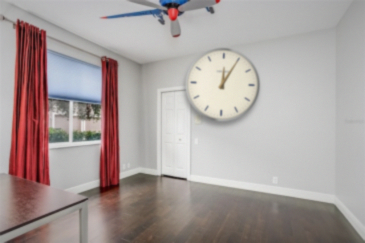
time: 12:05
